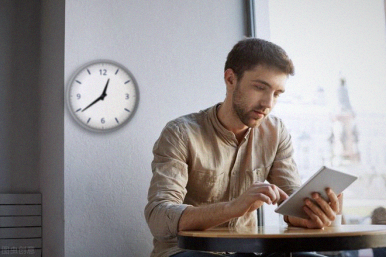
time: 12:39
